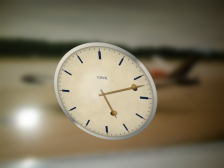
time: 5:12
